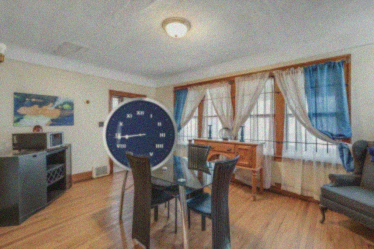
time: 8:44
